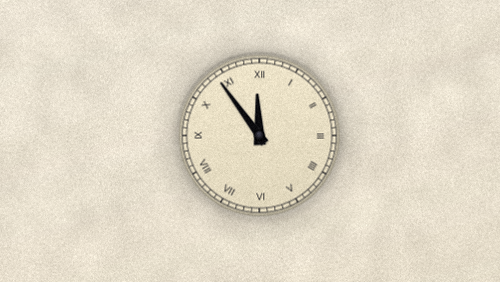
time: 11:54
